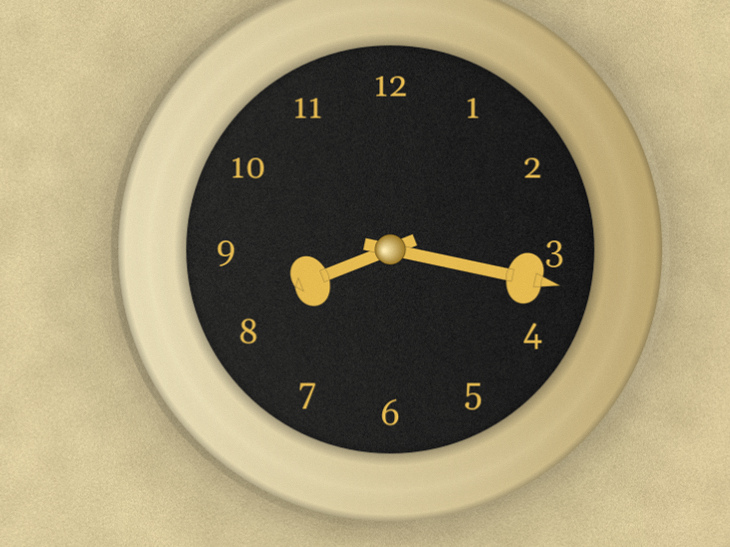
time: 8:17
